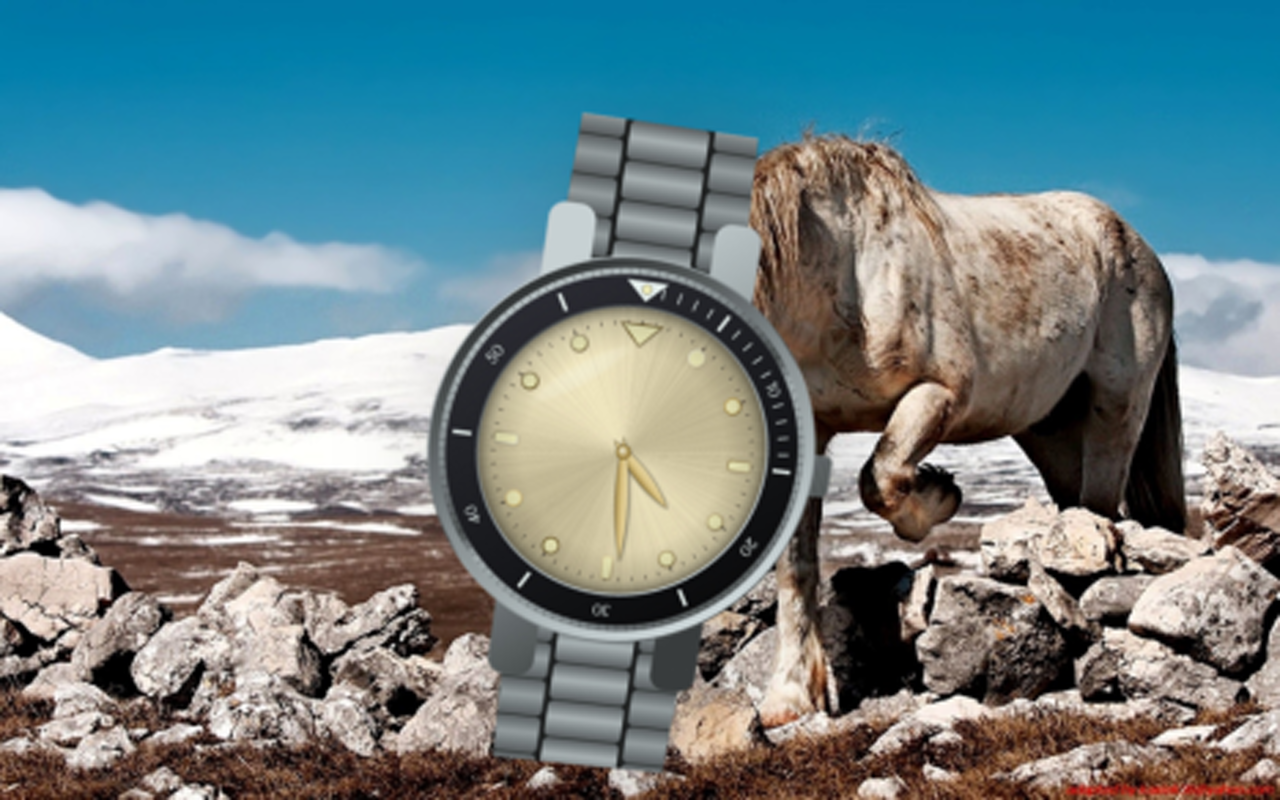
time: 4:29
